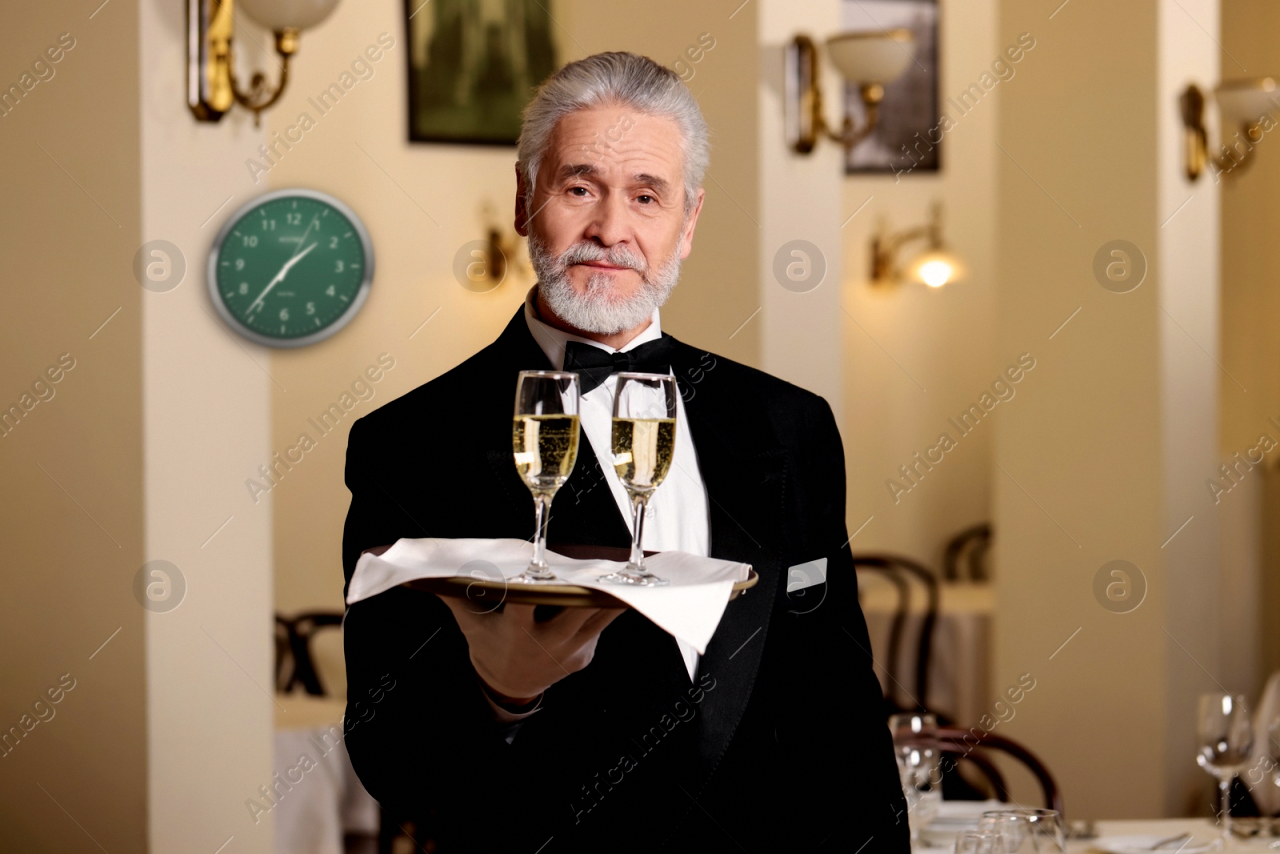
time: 1:36:04
